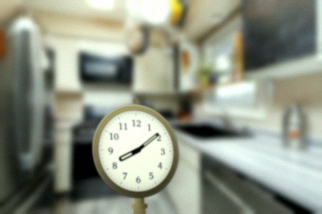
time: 8:09
